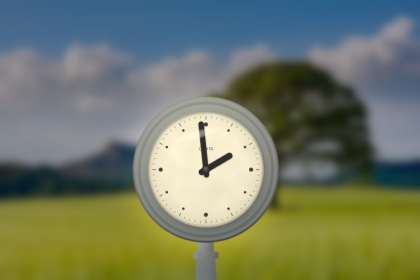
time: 1:59
